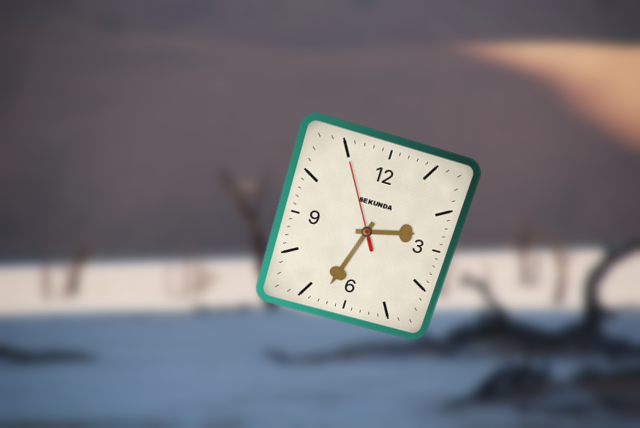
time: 2:32:55
